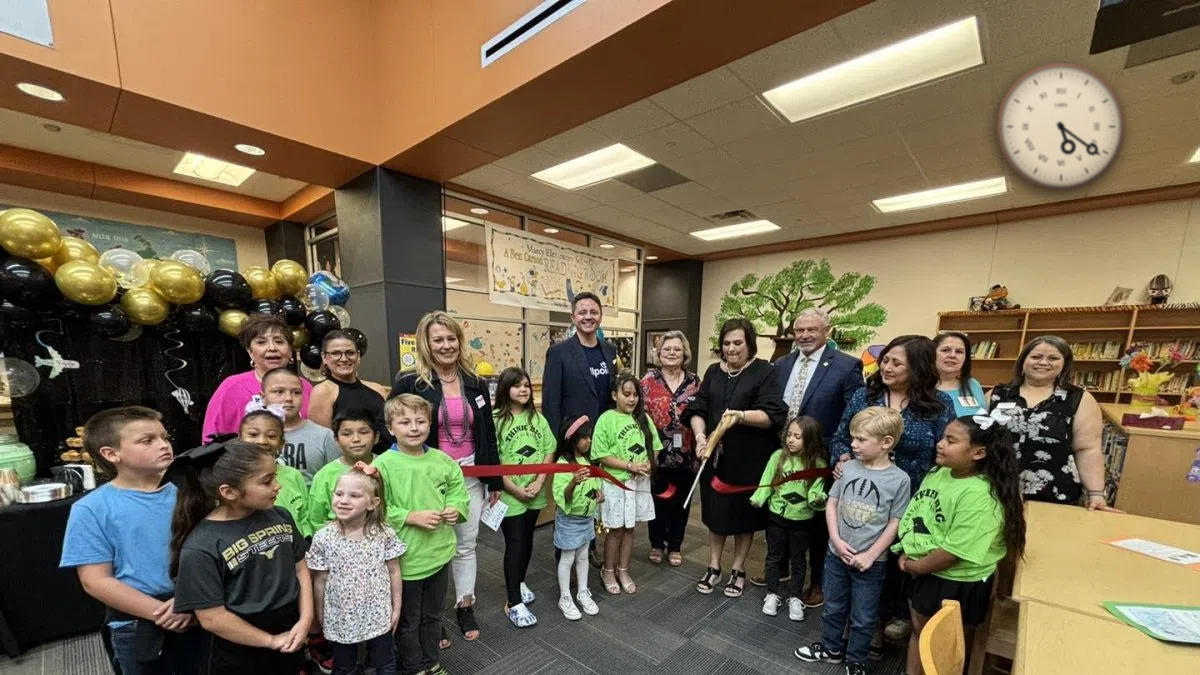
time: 5:21
